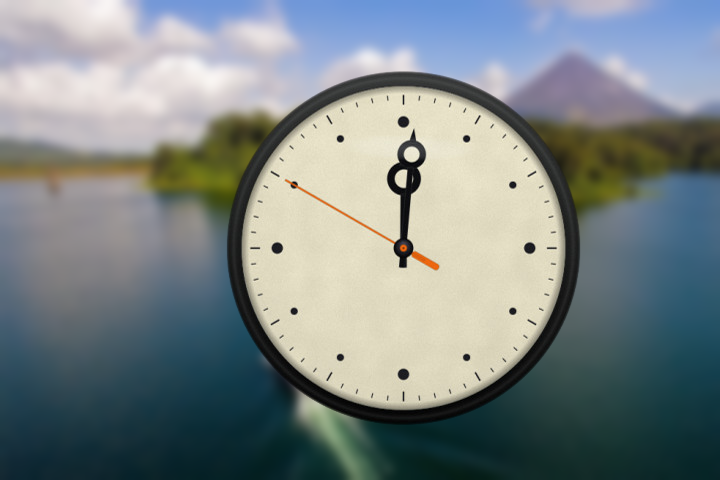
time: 12:00:50
